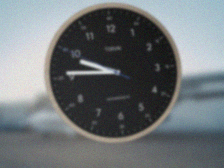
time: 9:45:50
